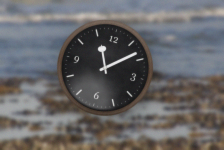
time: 11:08
